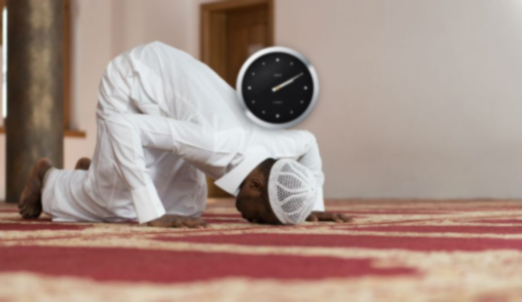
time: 2:10
